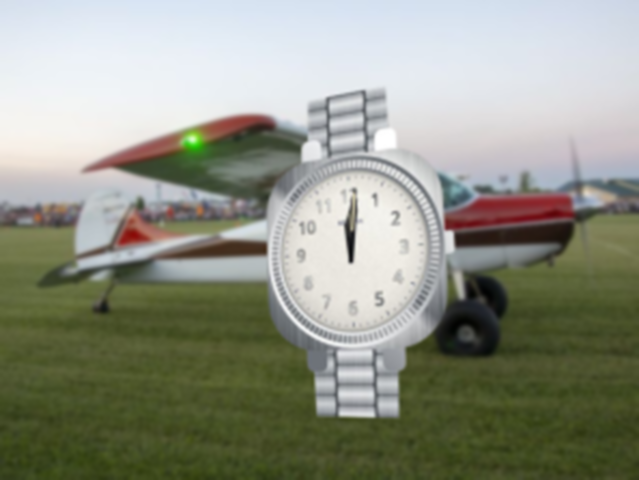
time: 12:01
